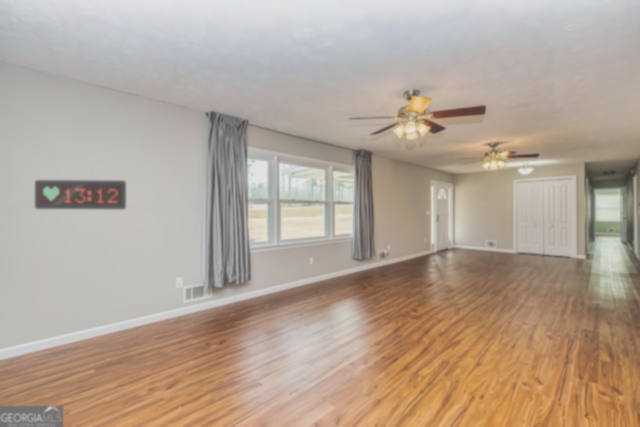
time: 13:12
